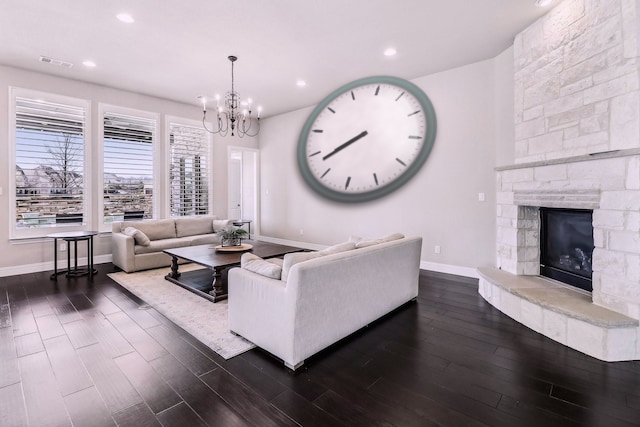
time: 7:38
